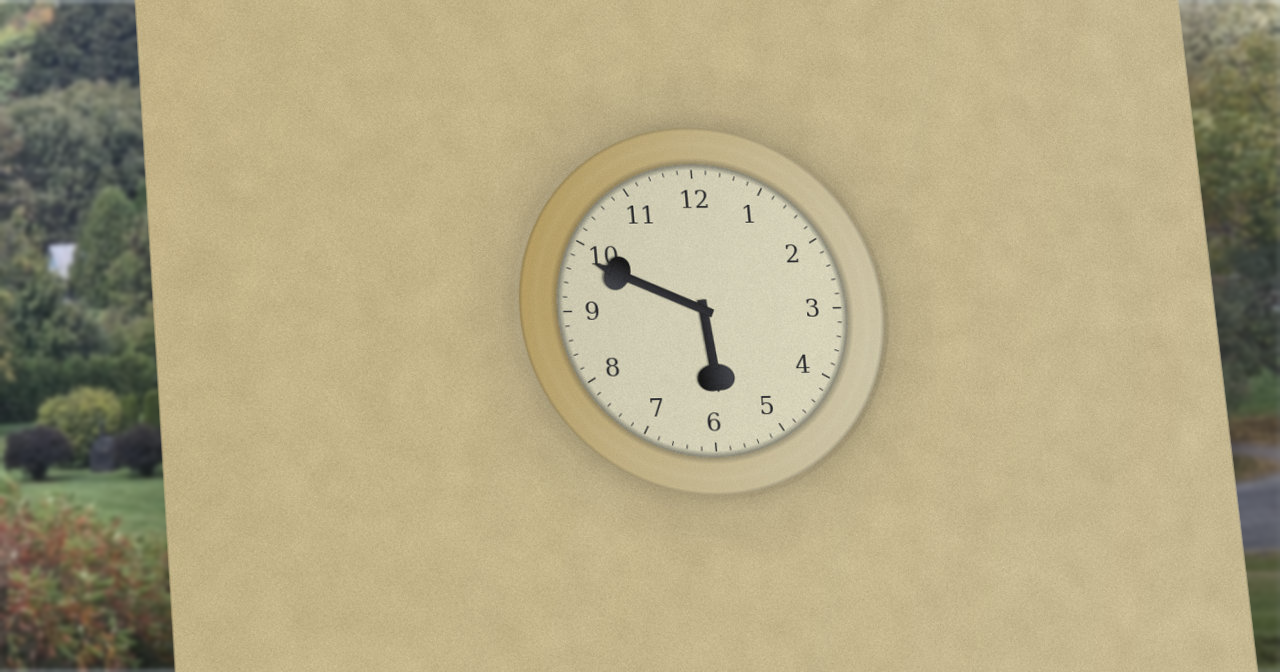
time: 5:49
